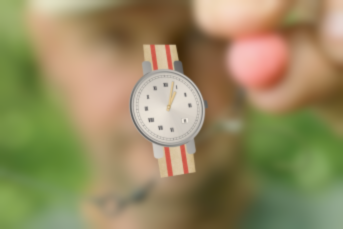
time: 1:03
